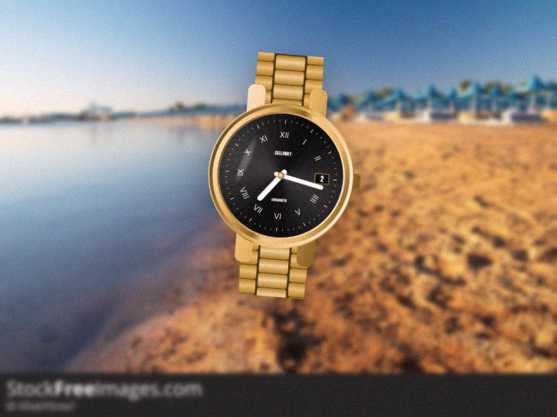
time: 7:17
